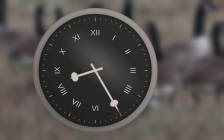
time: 8:25
